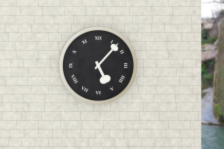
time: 5:07
